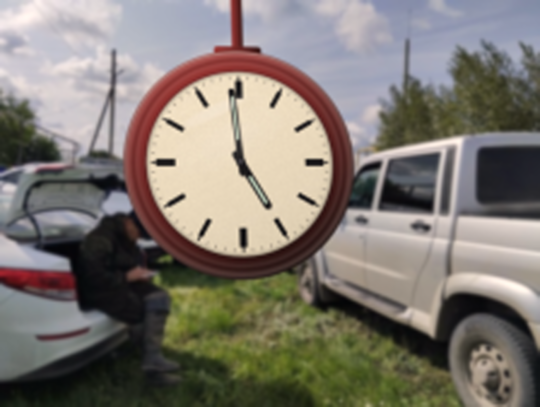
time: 4:59
